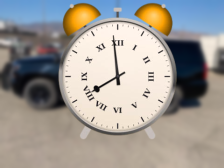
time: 7:59
